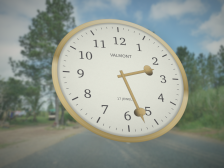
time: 2:27
